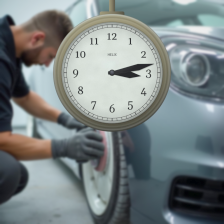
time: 3:13
